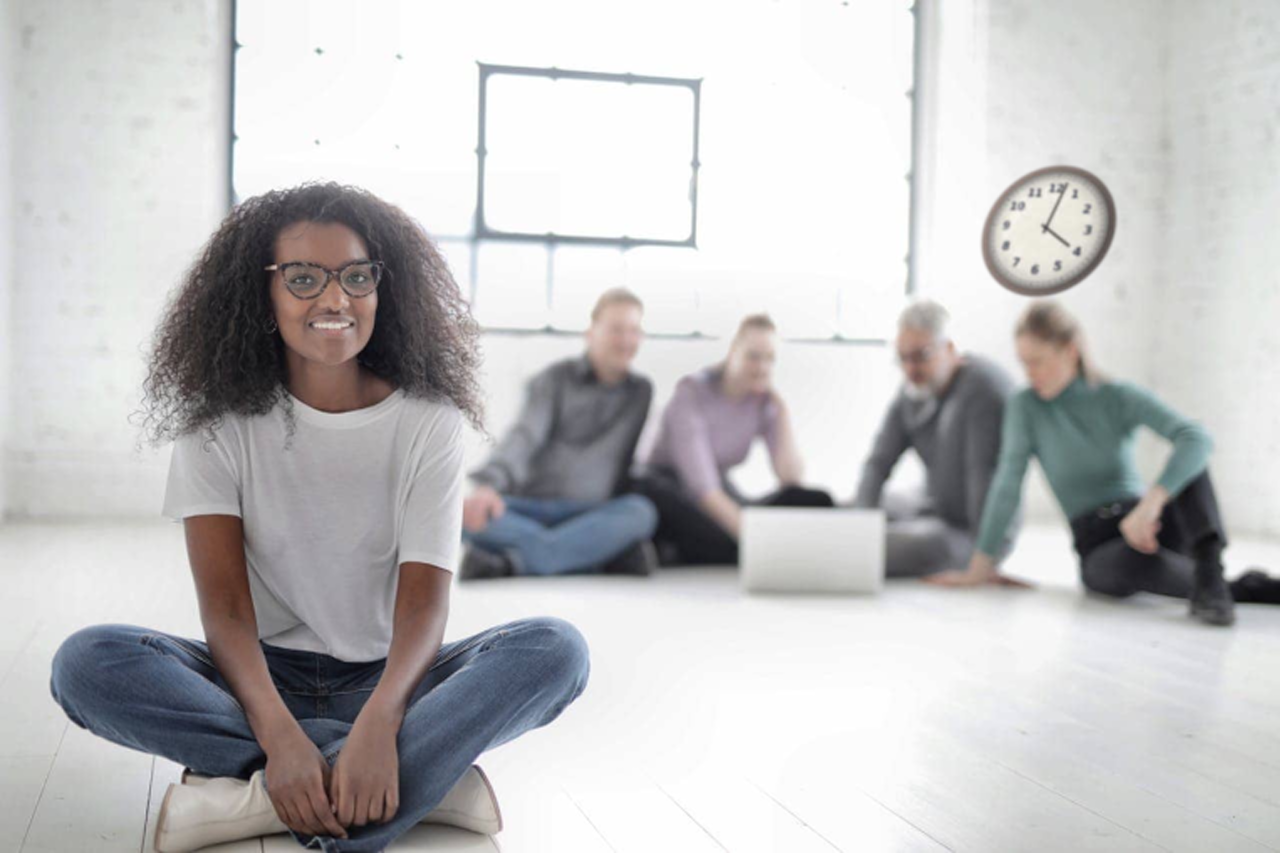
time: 4:02
